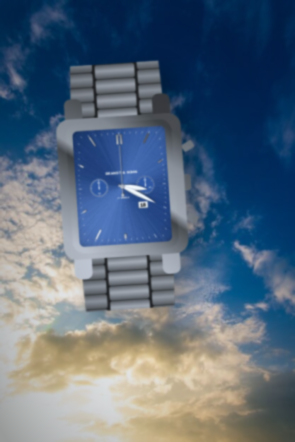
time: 3:20
